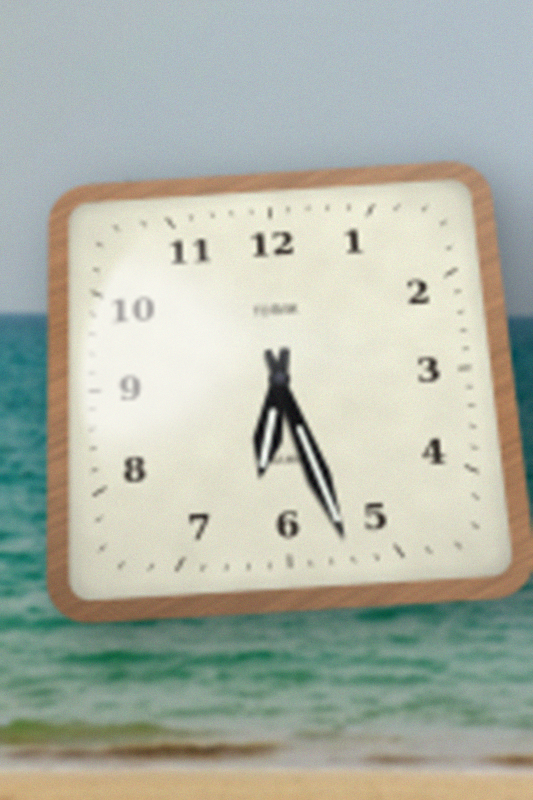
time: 6:27
